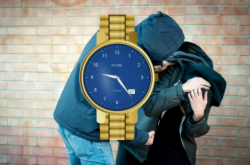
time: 9:24
